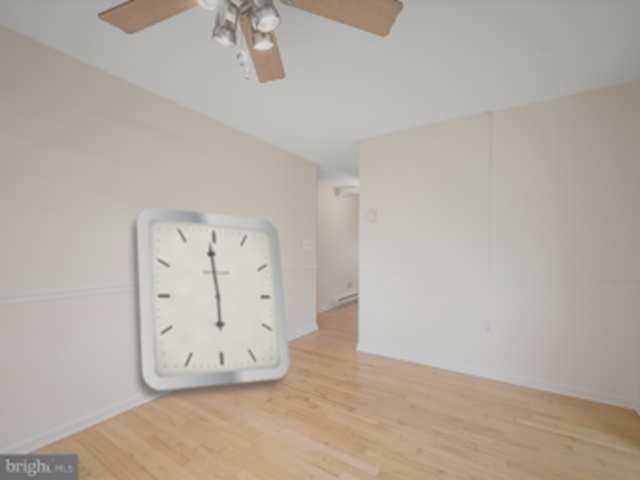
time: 5:59
